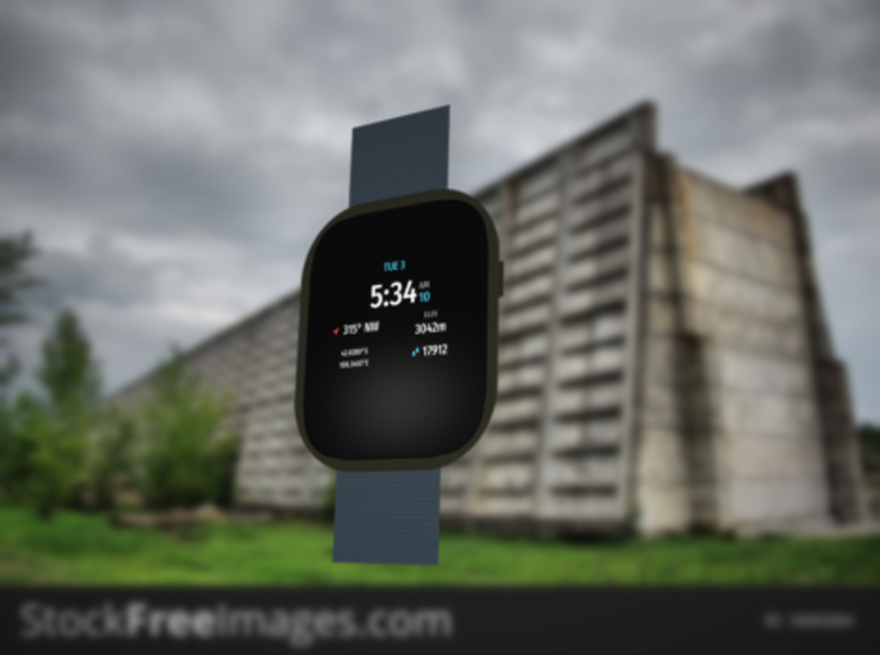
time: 5:34
